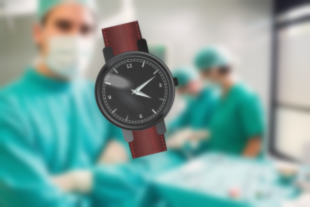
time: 4:11
